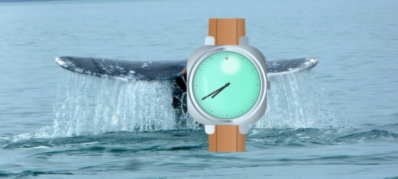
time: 7:40
